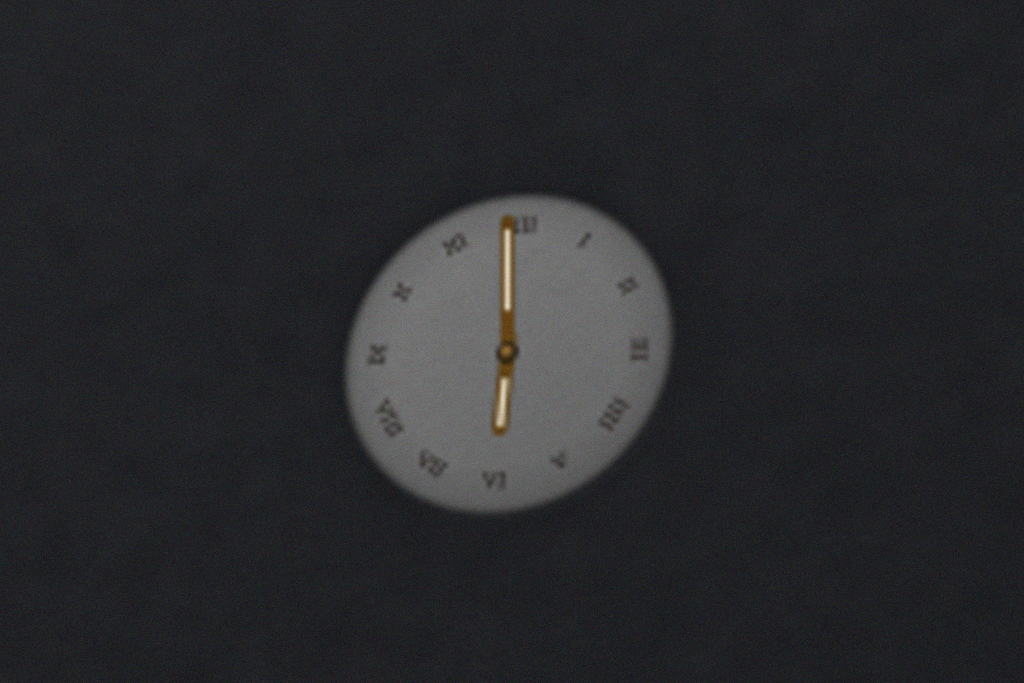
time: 5:59
